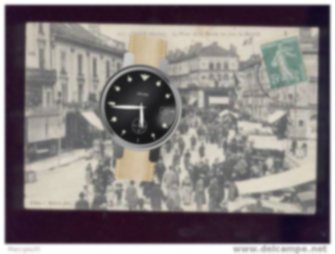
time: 5:44
